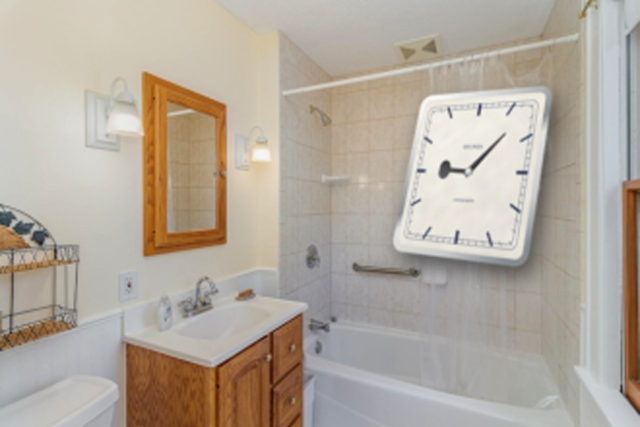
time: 9:07
